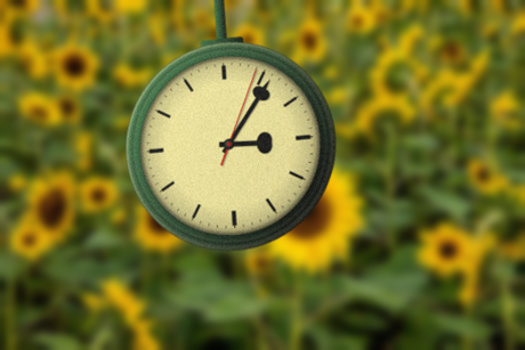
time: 3:06:04
